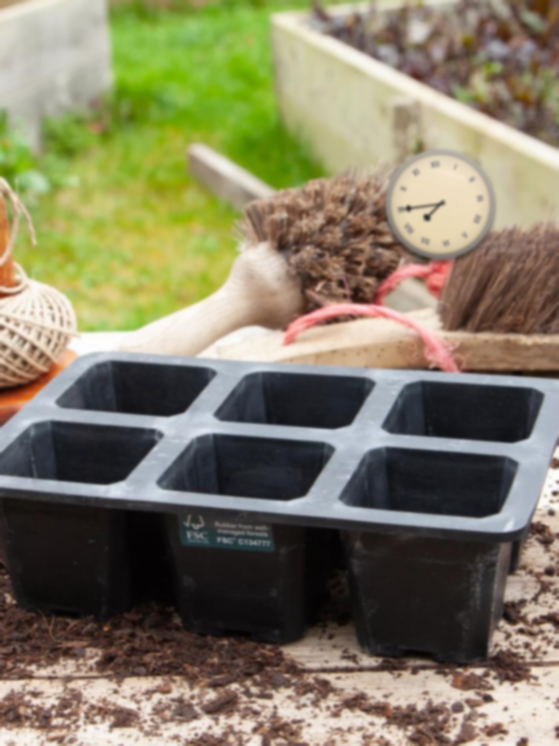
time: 7:45
